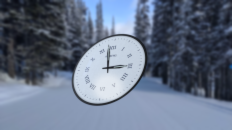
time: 2:58
